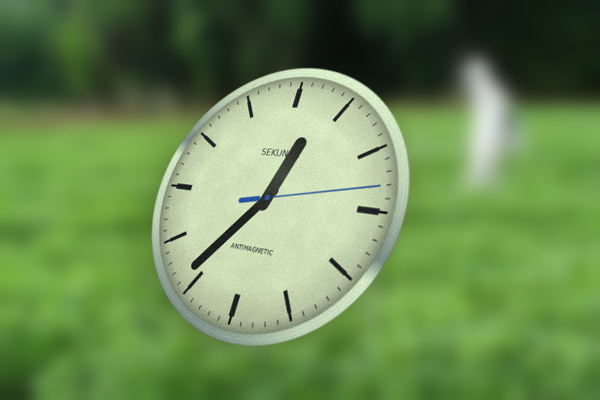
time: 12:36:13
